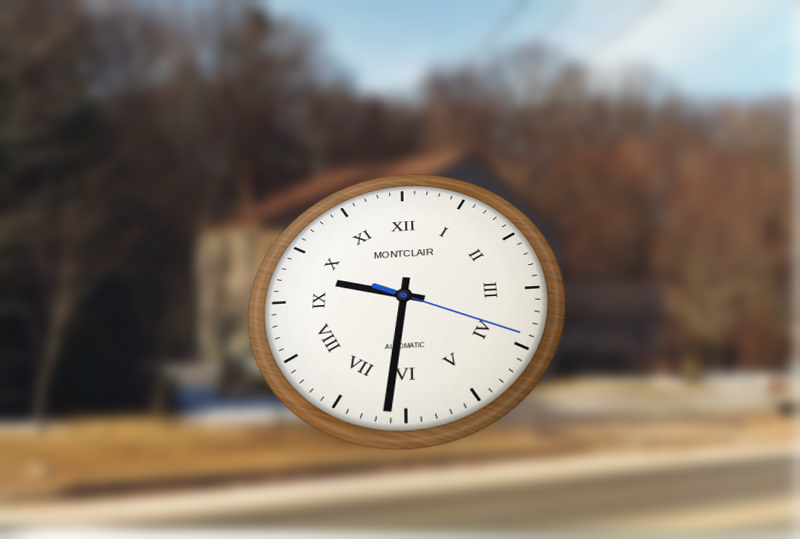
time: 9:31:19
